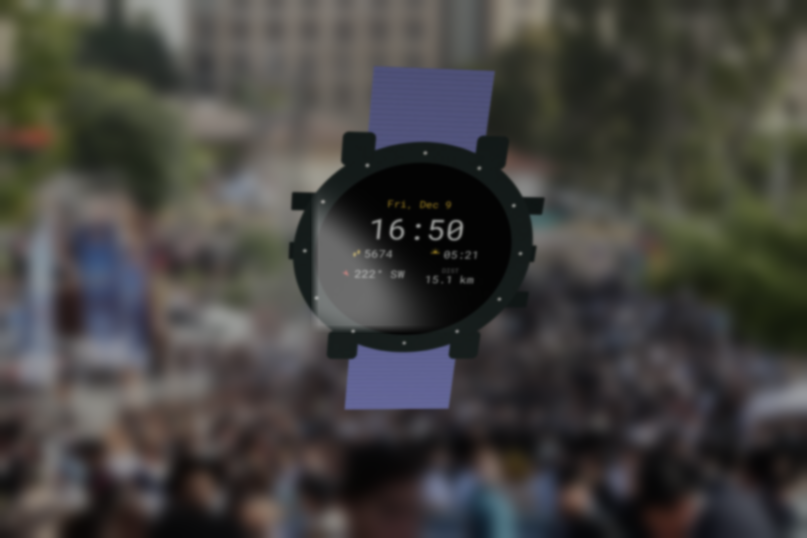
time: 16:50
